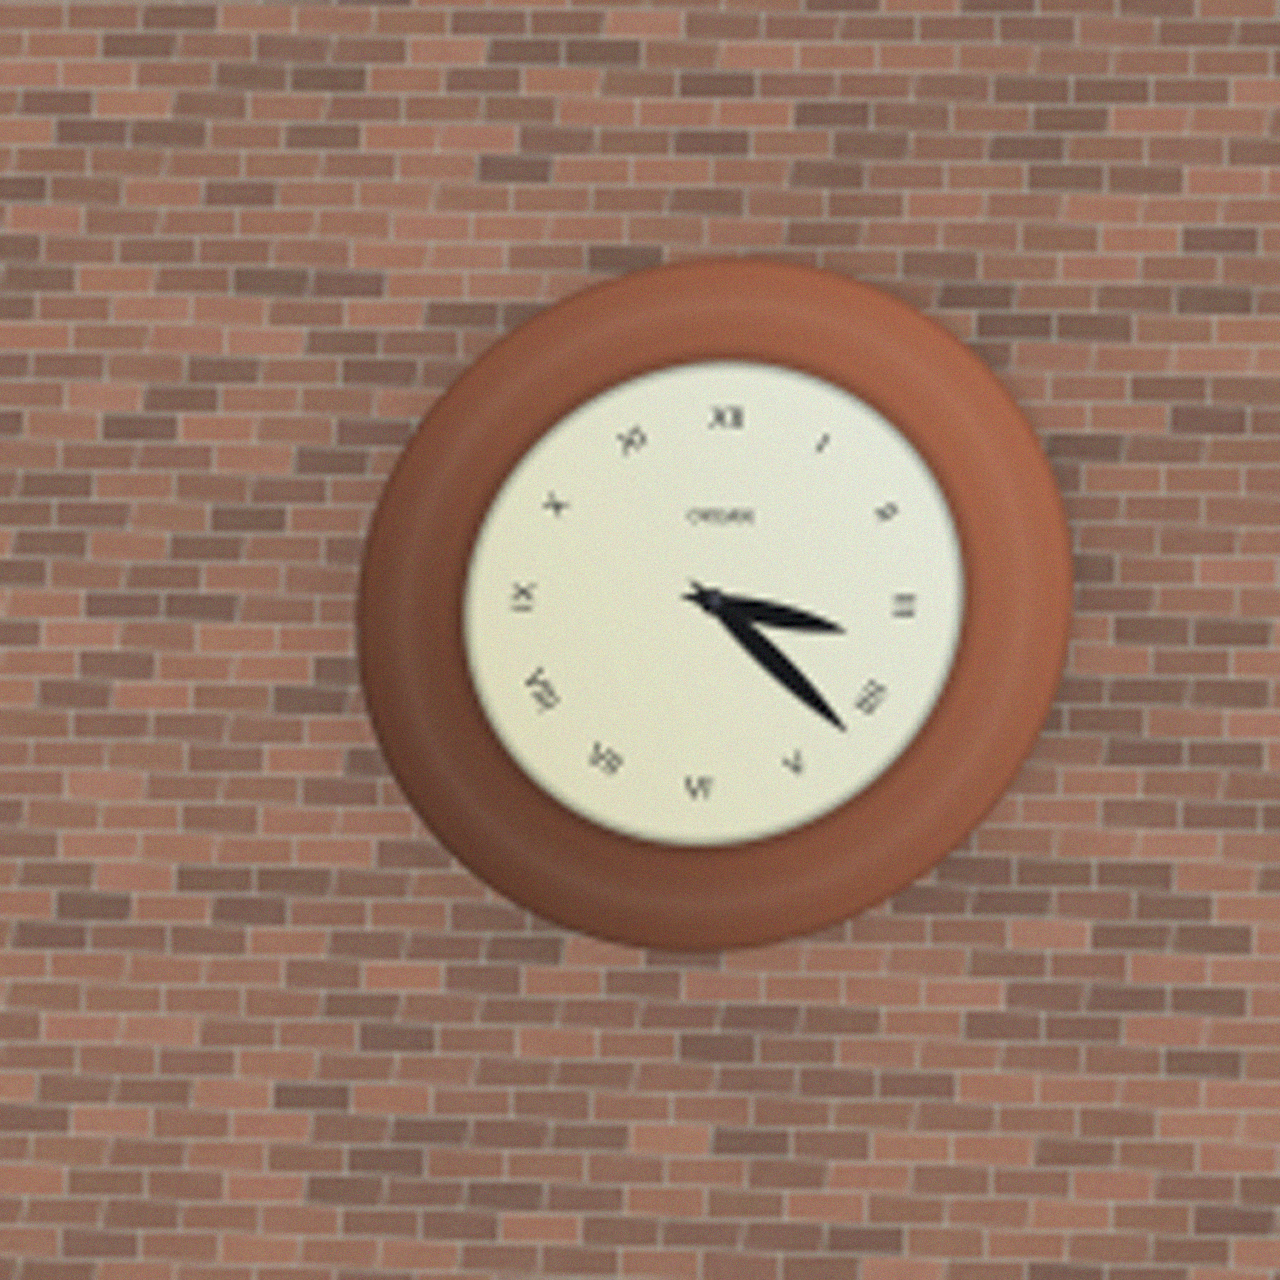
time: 3:22
